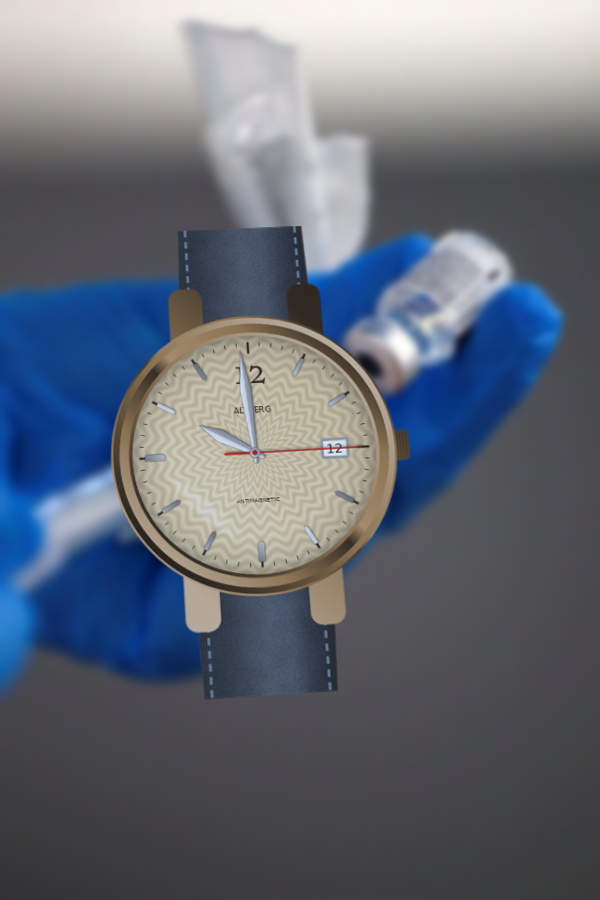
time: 9:59:15
